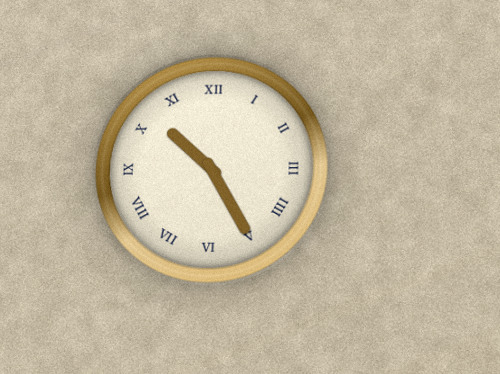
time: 10:25
